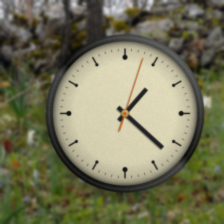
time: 1:22:03
